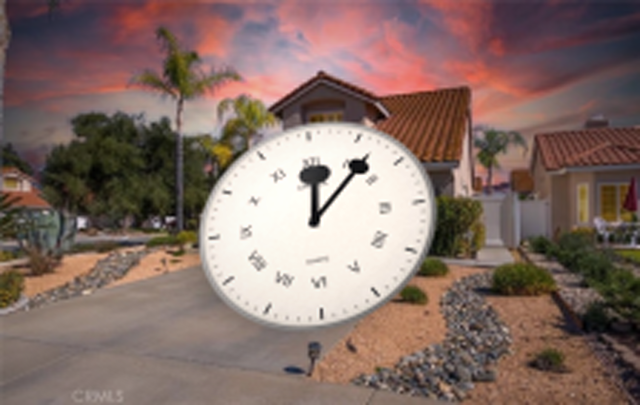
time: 12:07
